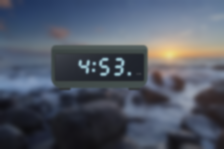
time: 4:53
